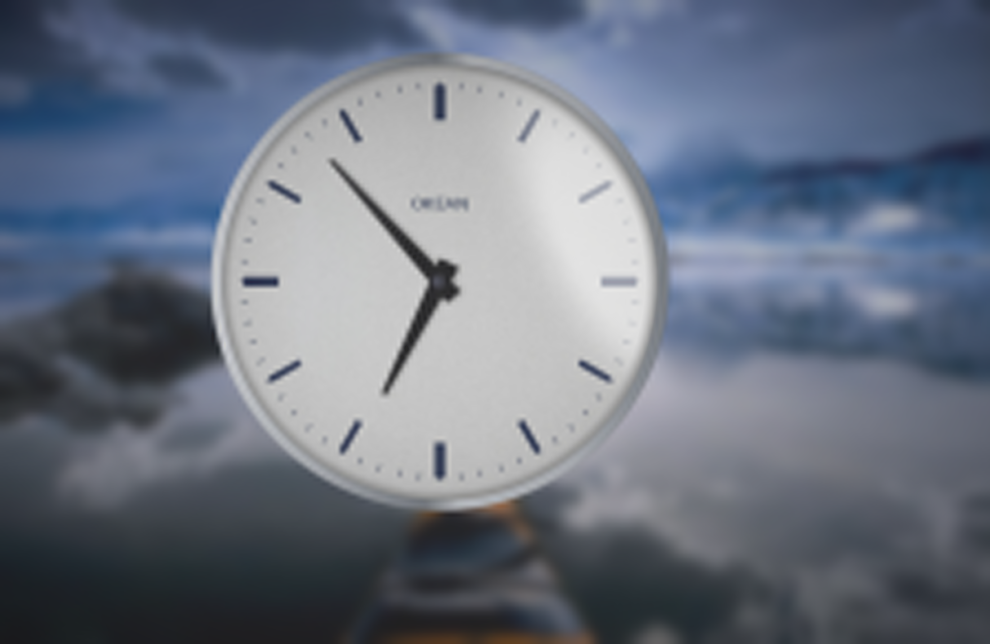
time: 6:53
